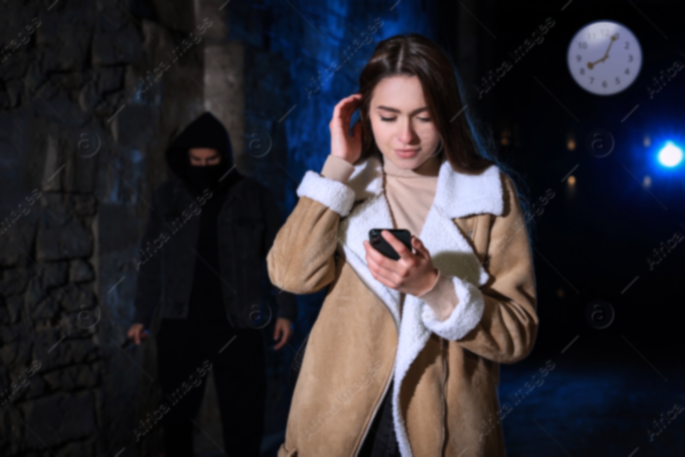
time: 8:04
